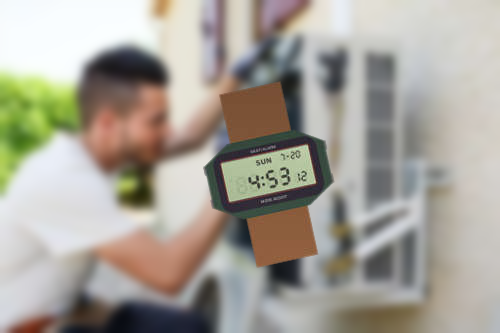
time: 4:53:12
